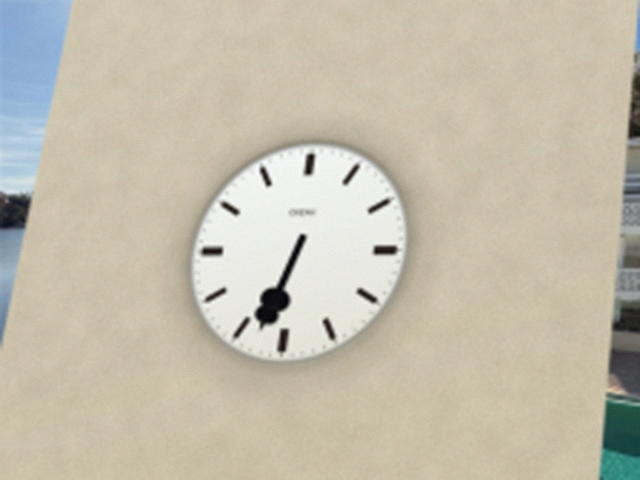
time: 6:33
